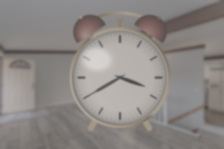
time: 3:40
